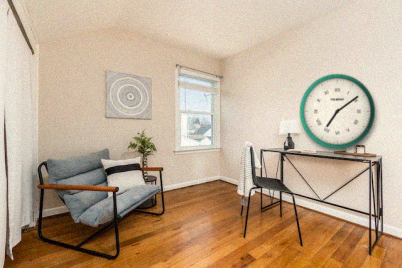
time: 7:09
